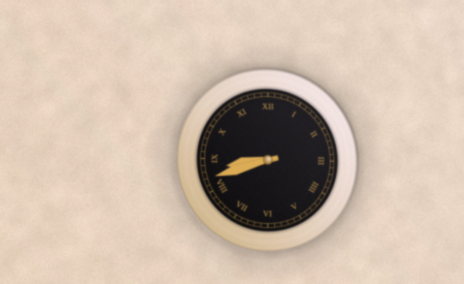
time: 8:42
